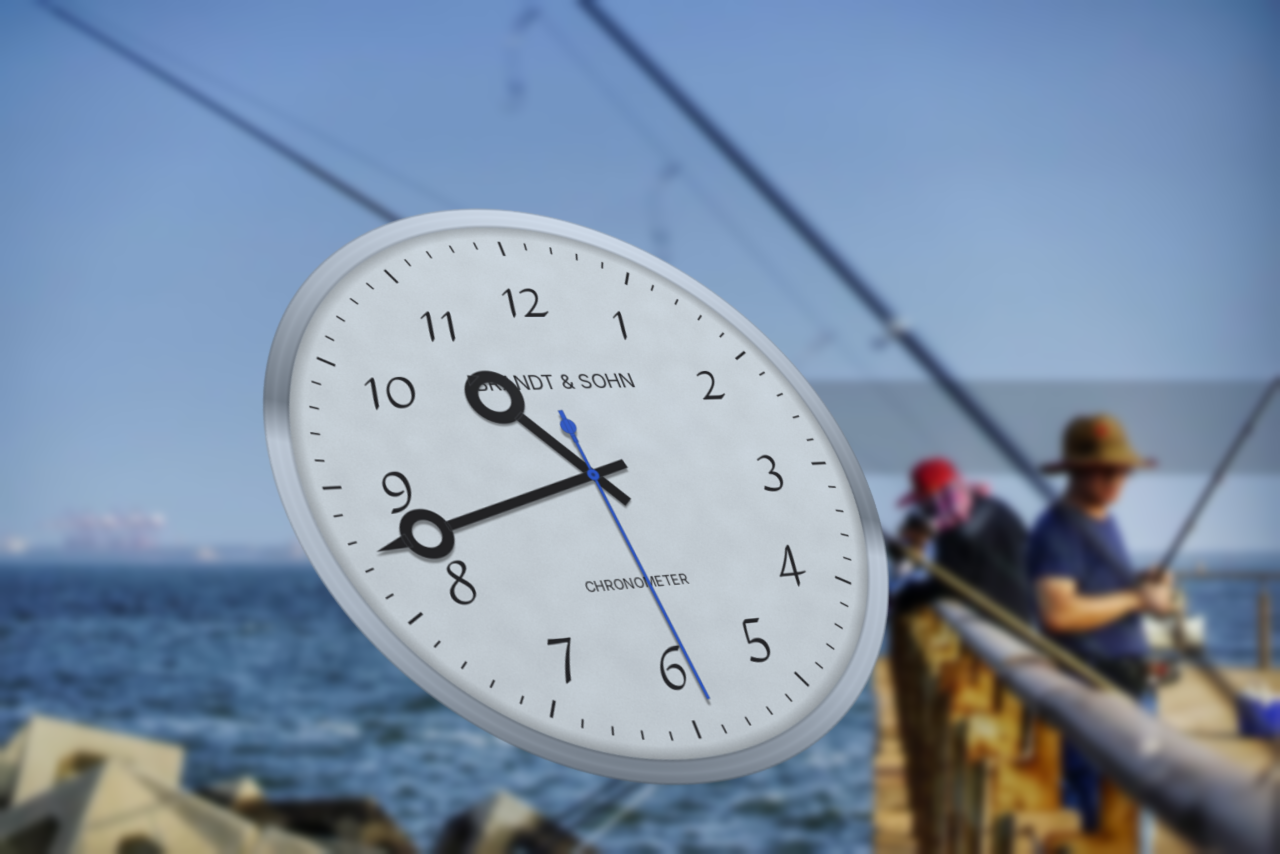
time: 10:42:29
